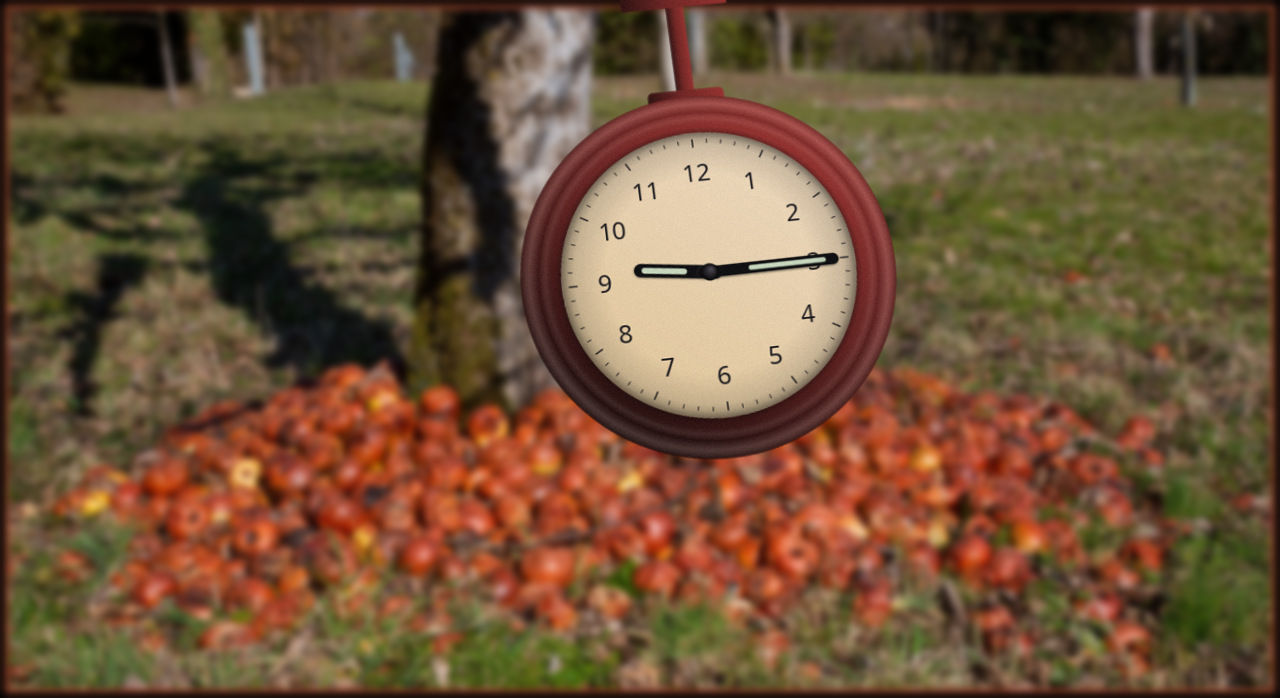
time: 9:15
